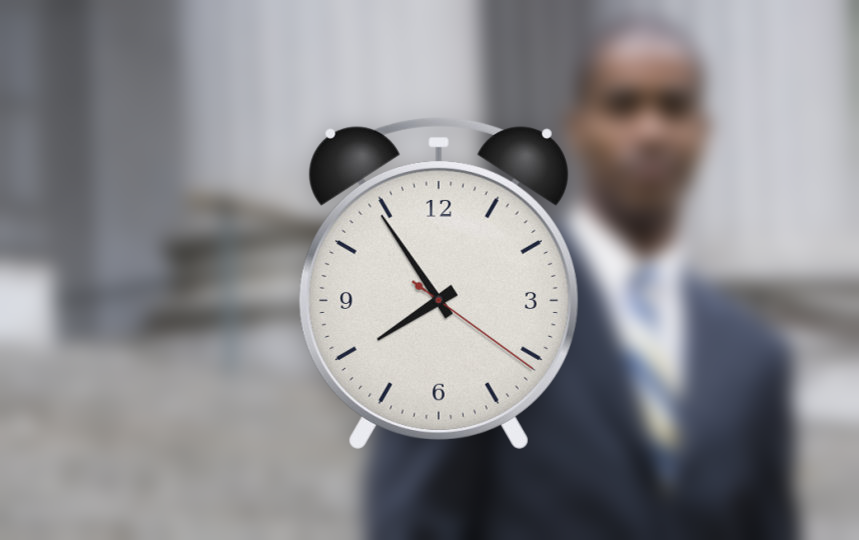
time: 7:54:21
